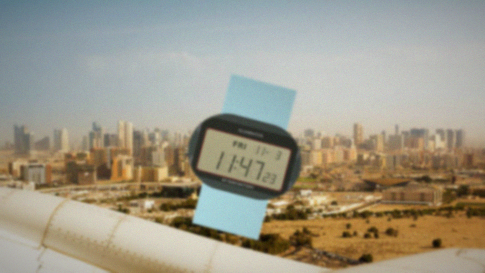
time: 11:47
